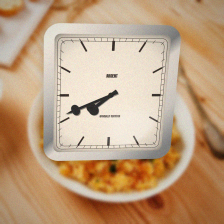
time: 7:41
